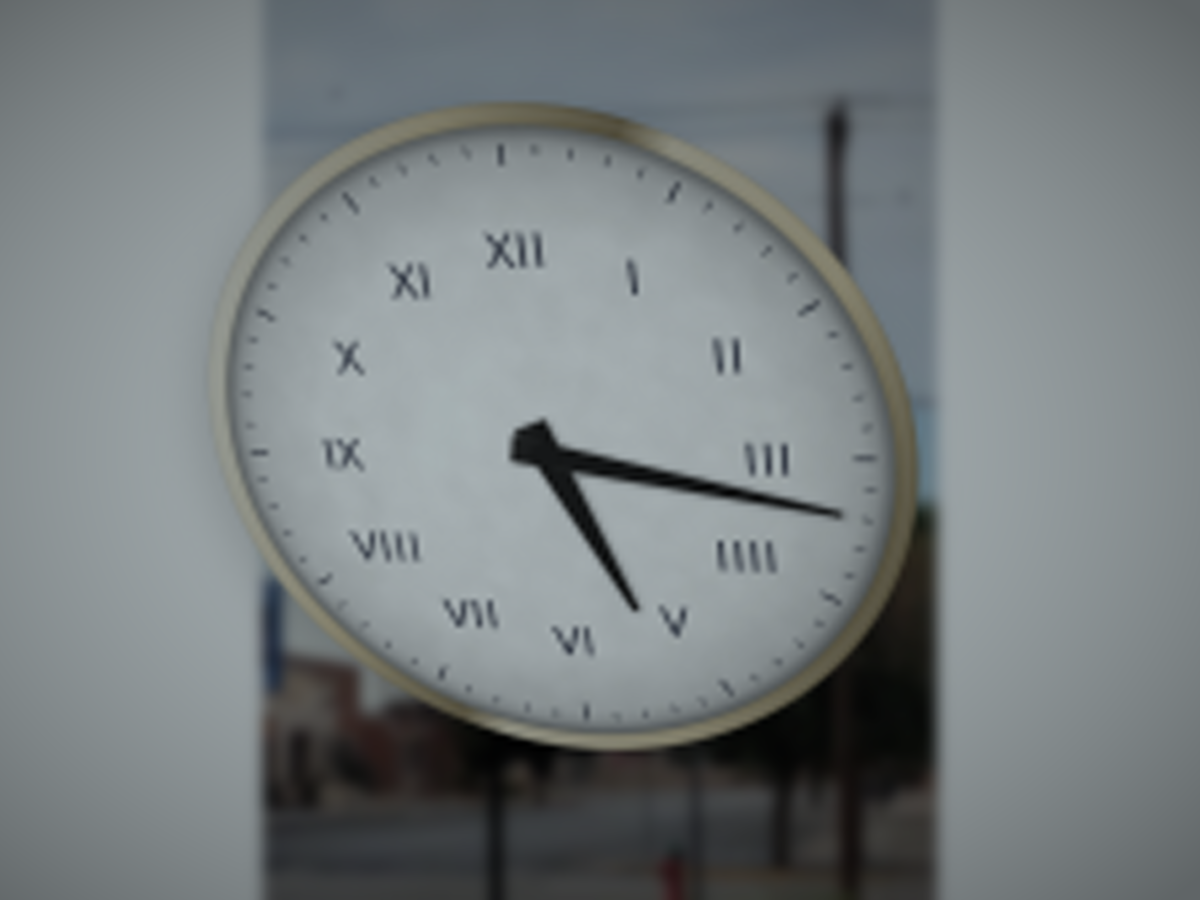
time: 5:17
